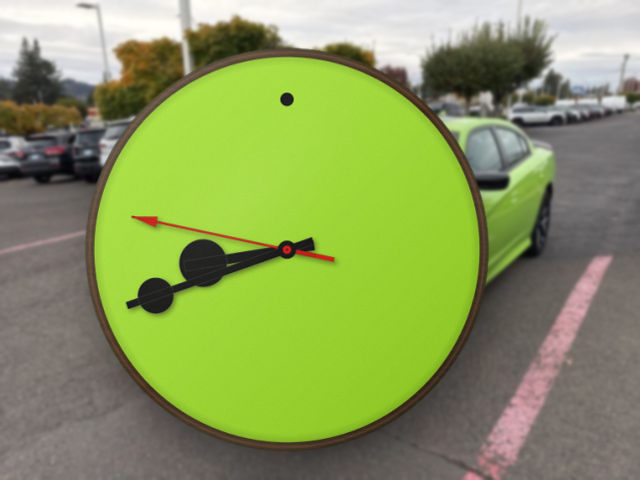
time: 8:41:47
